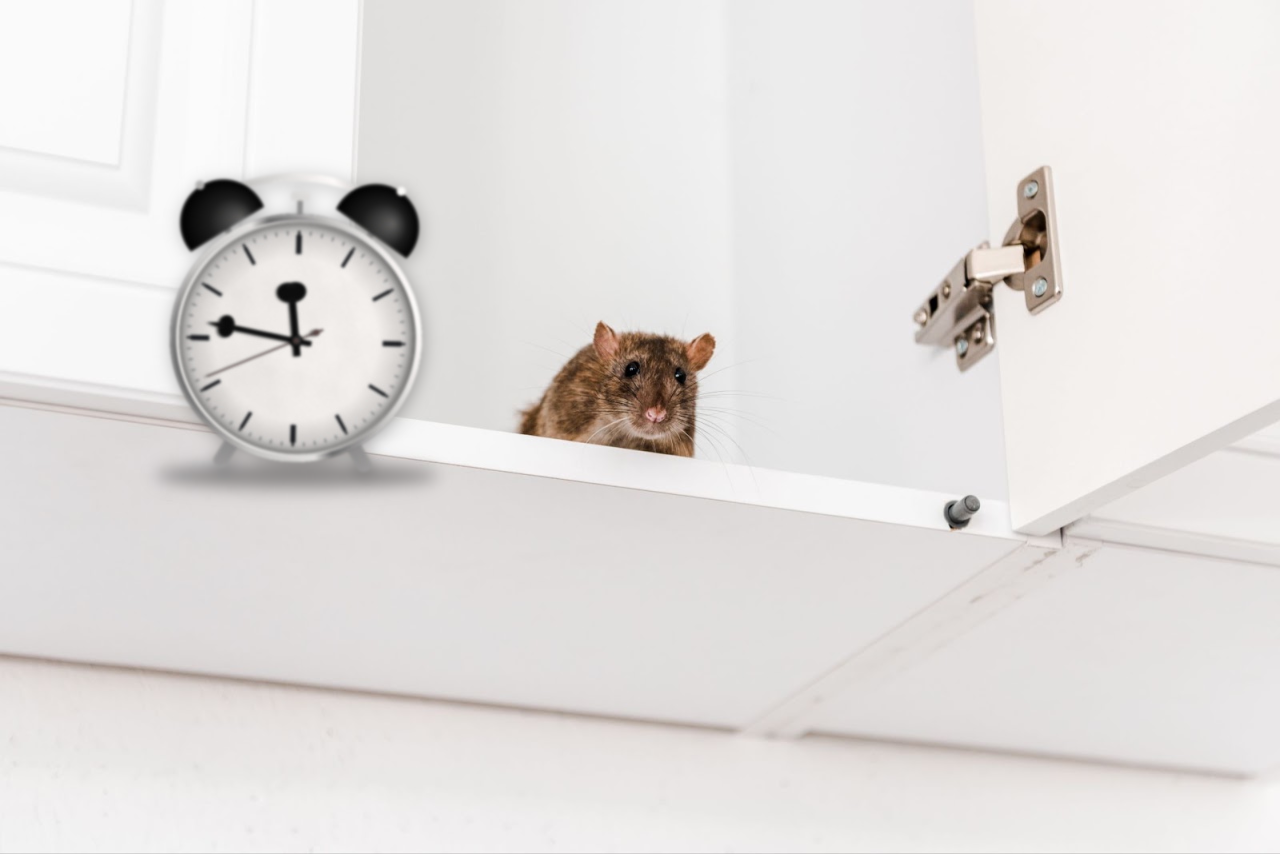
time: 11:46:41
